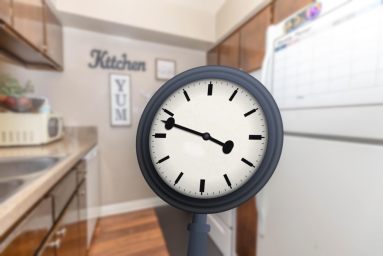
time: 3:48
